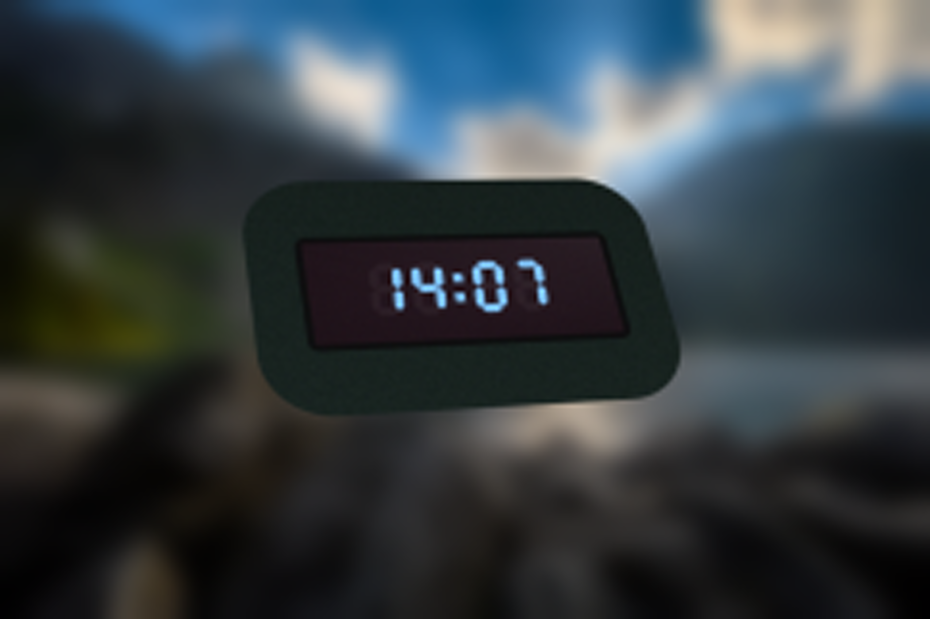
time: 14:07
